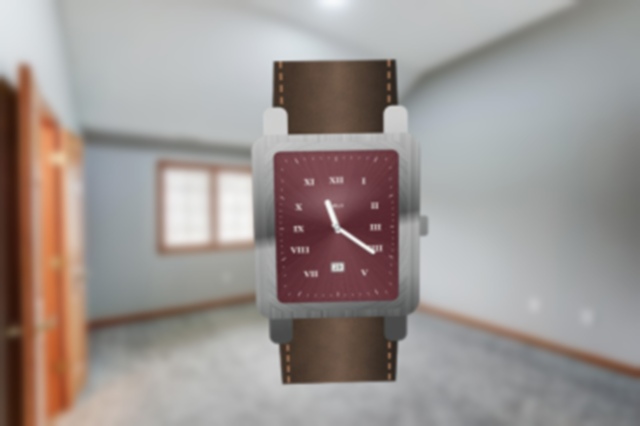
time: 11:21
